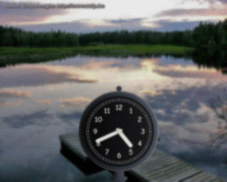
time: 4:41
